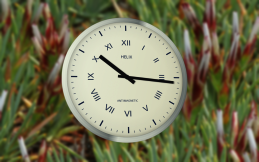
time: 10:16
